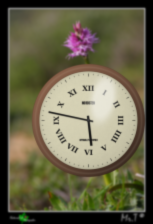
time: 5:47
